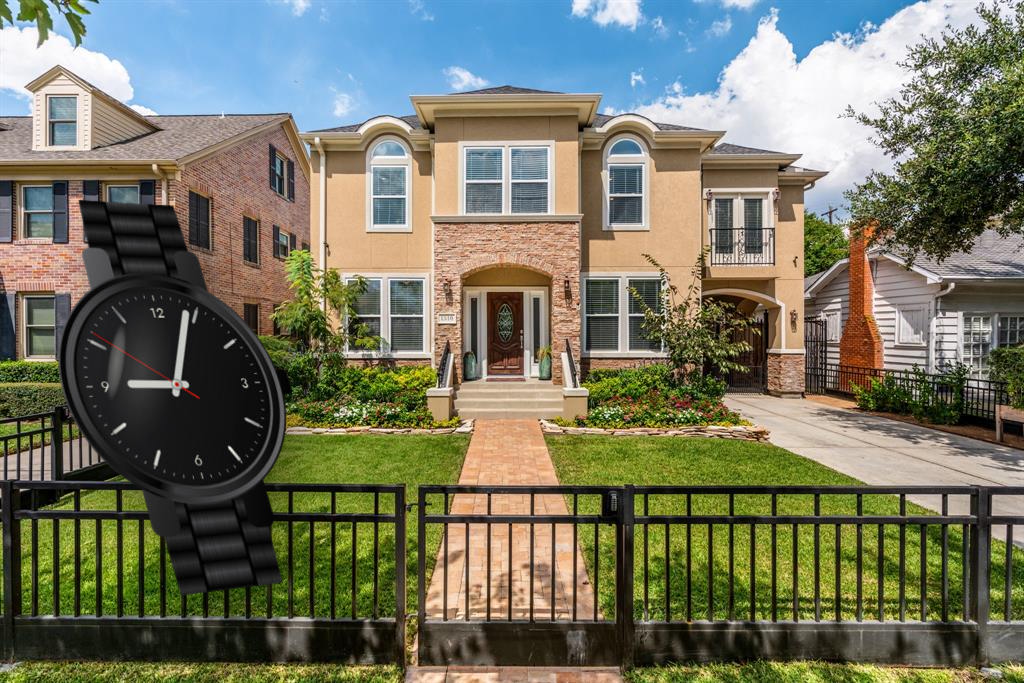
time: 9:03:51
